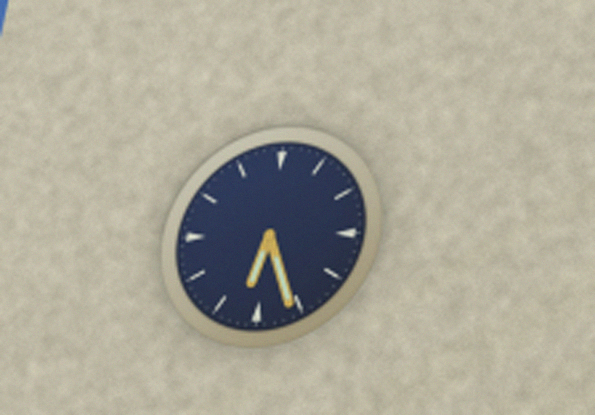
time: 6:26
